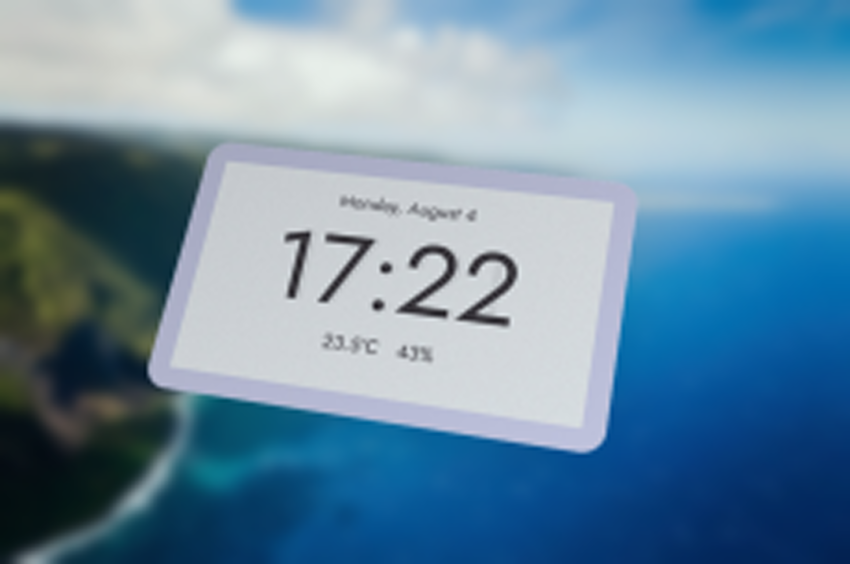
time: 17:22
